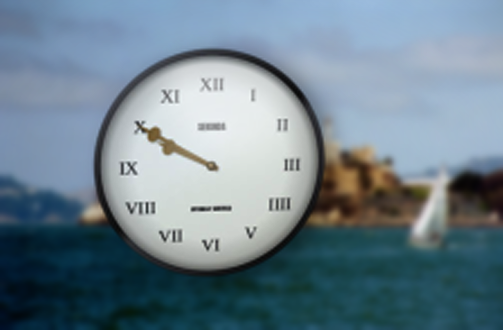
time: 9:50
